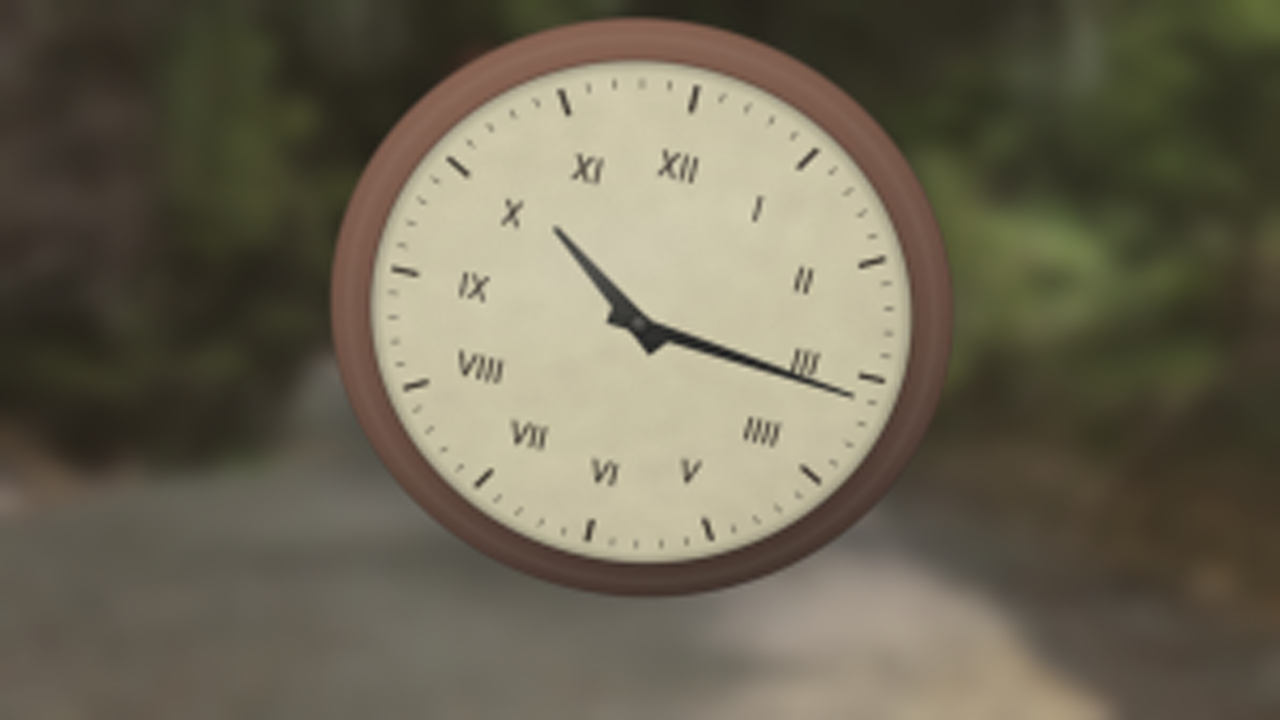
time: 10:16
